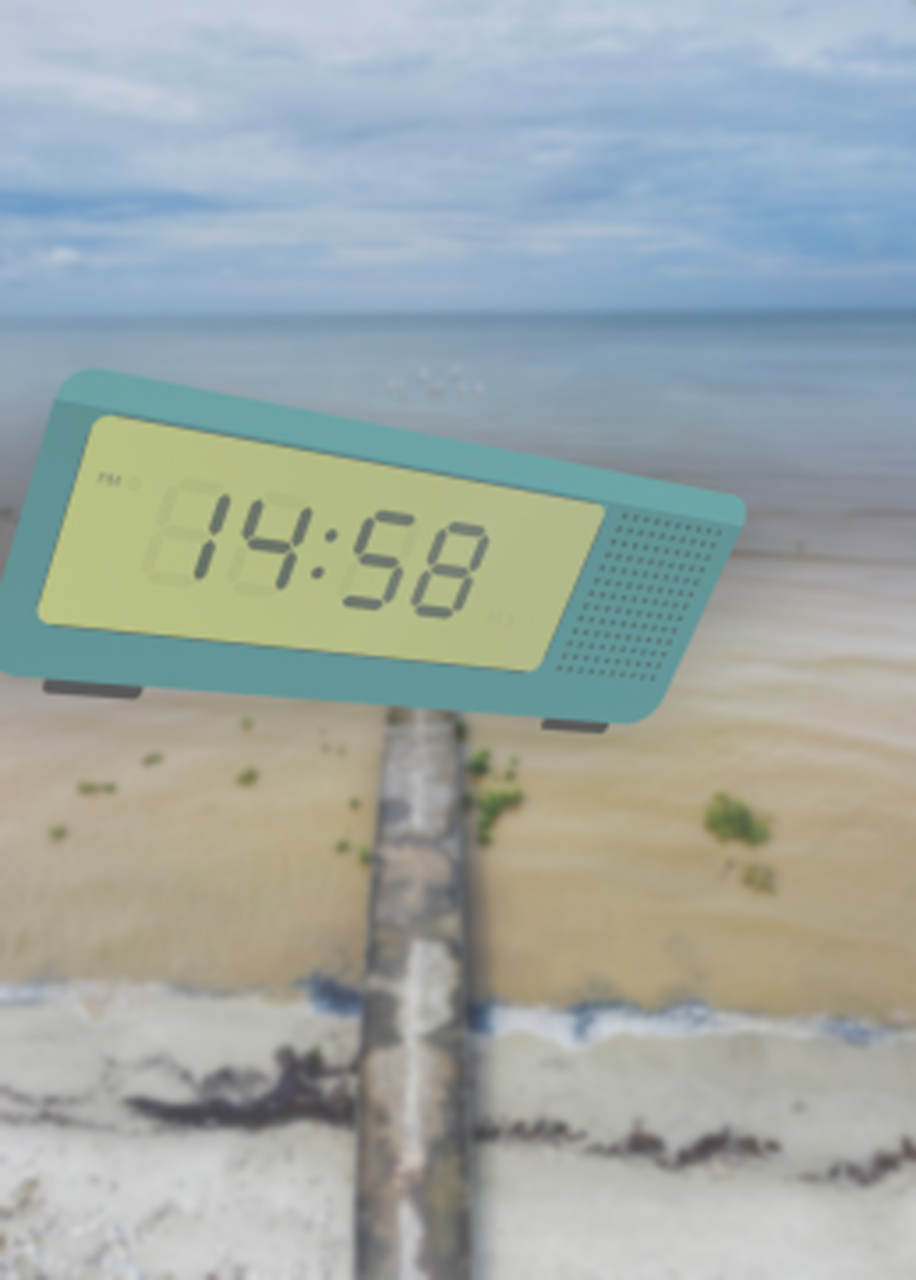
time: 14:58
